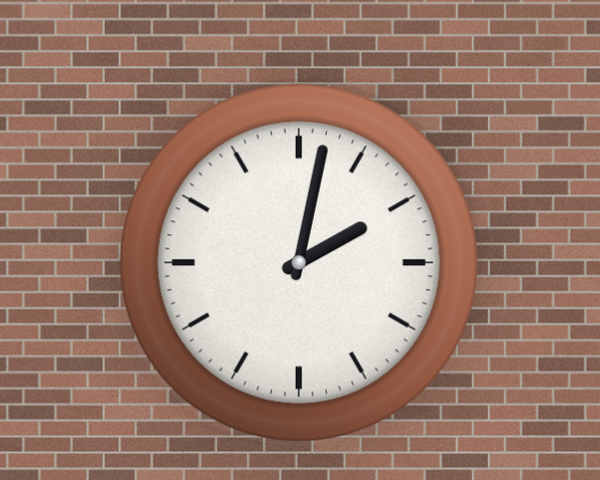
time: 2:02
